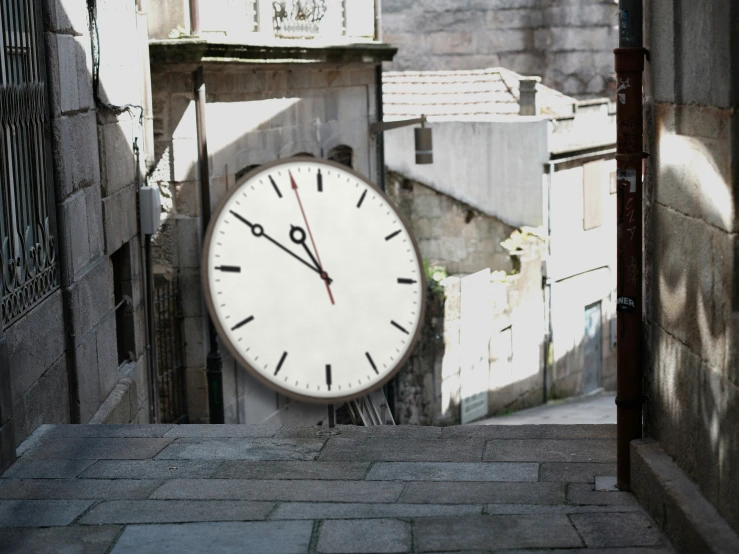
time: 10:49:57
